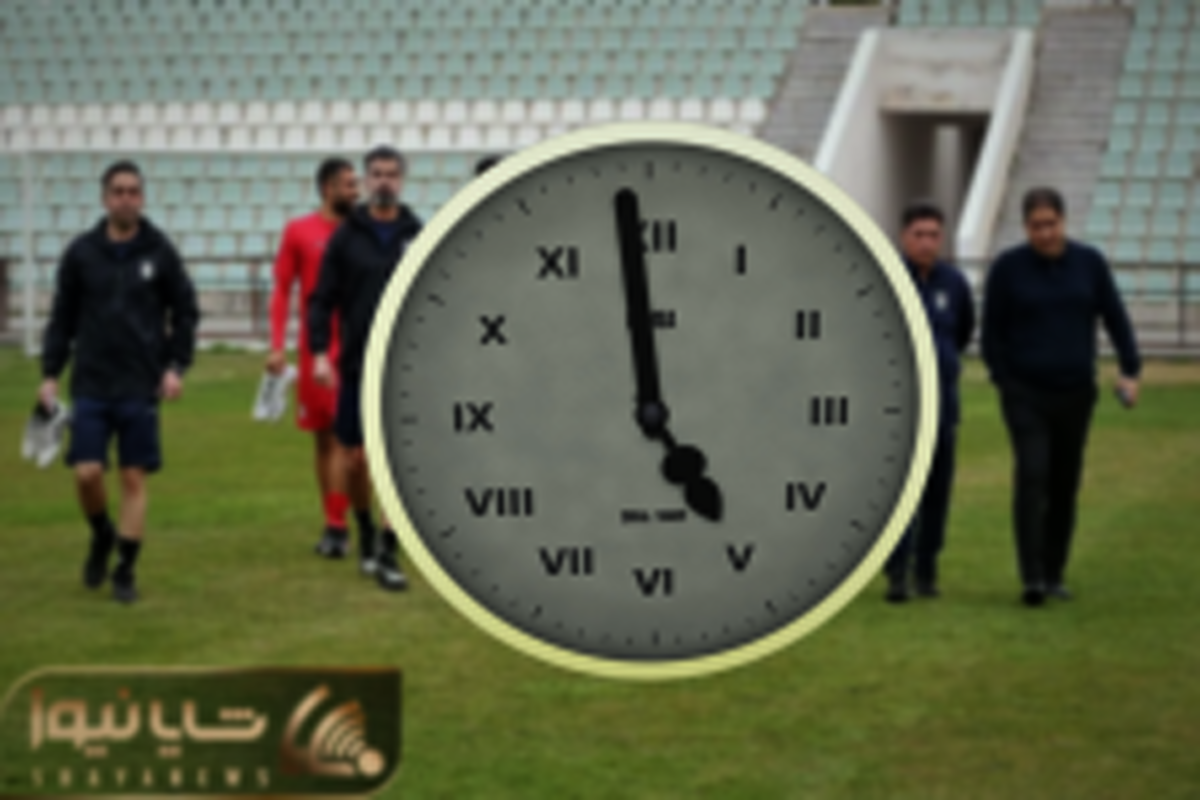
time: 4:59
